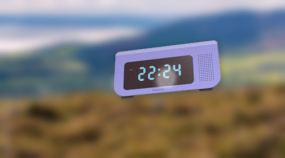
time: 22:24
